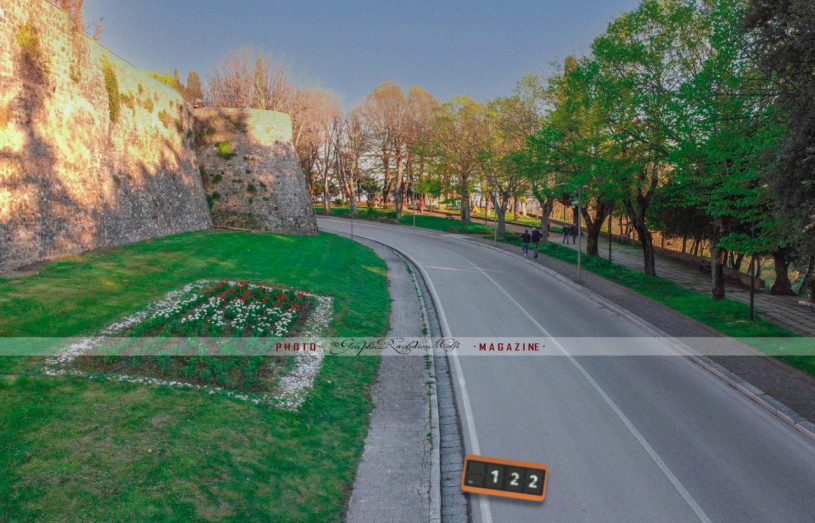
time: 1:22
